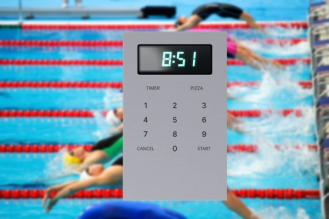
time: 8:51
